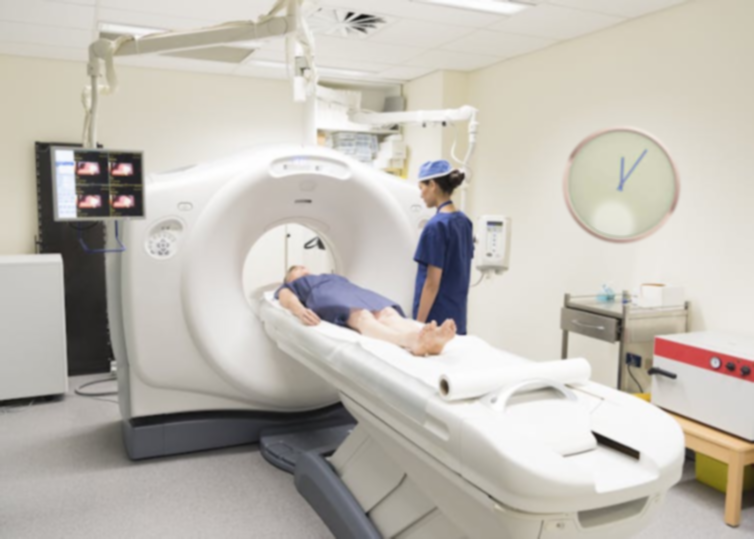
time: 12:06
